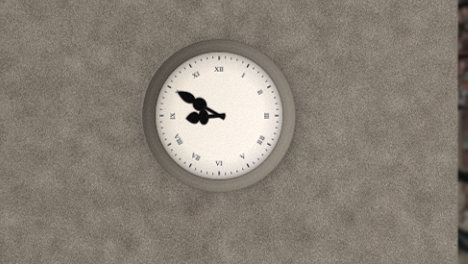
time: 8:50
